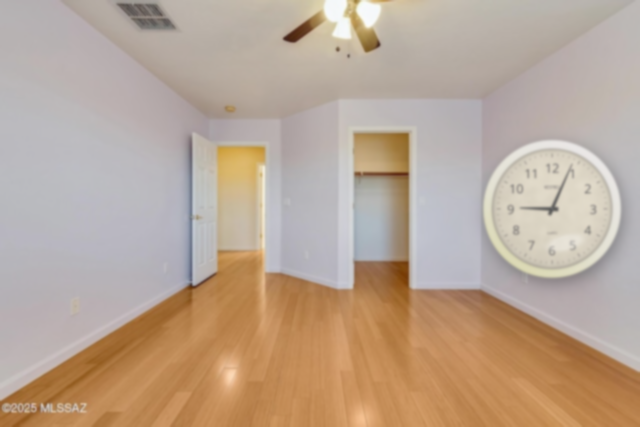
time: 9:04
